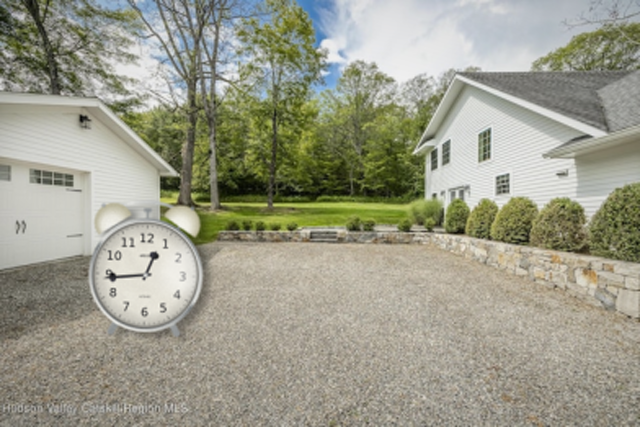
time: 12:44
